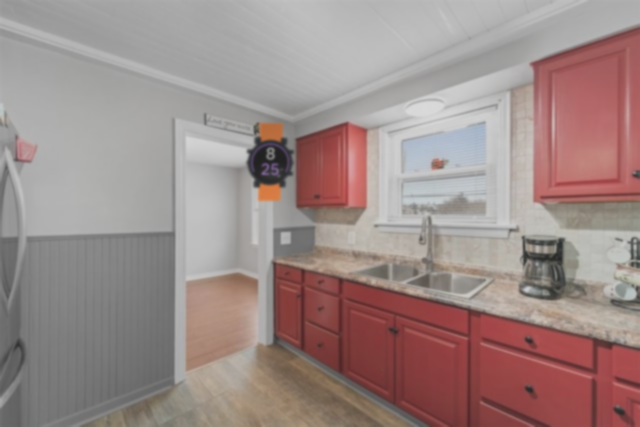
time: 8:25
